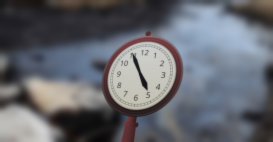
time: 4:55
